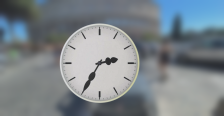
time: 2:35
